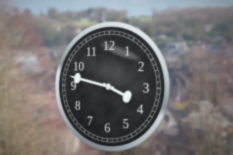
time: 3:47
